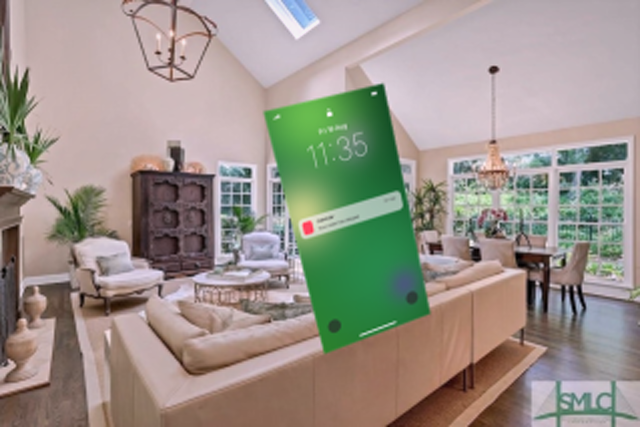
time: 11:35
